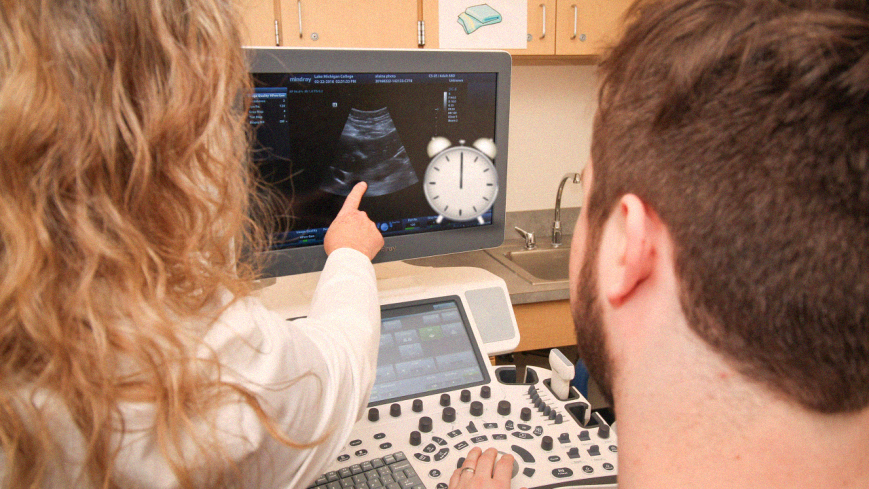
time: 12:00
